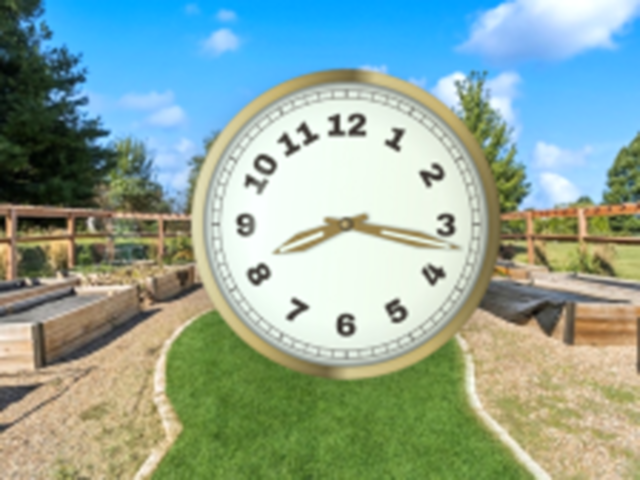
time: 8:17
